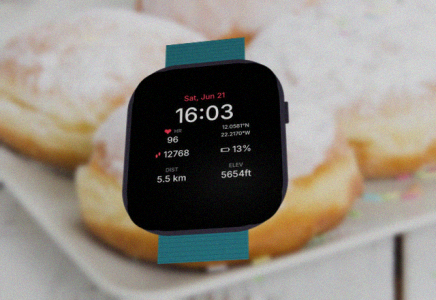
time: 16:03
